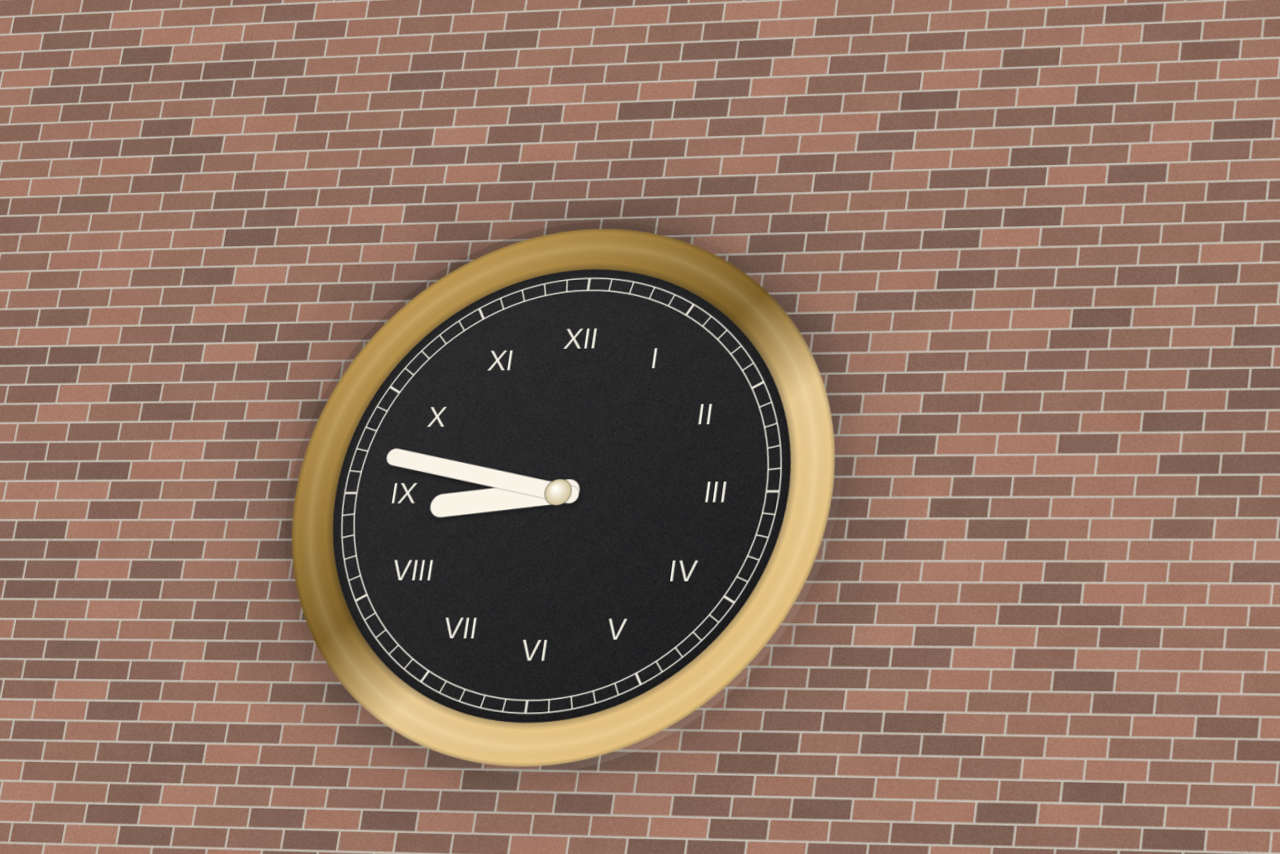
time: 8:47
